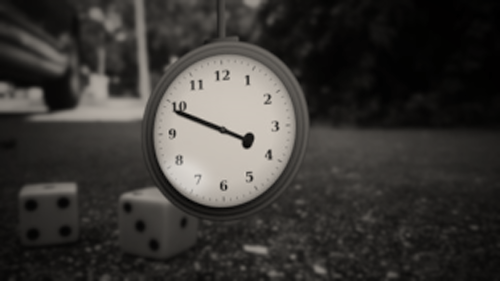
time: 3:49
